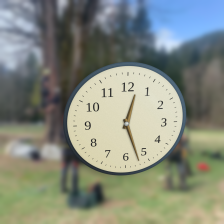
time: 12:27
